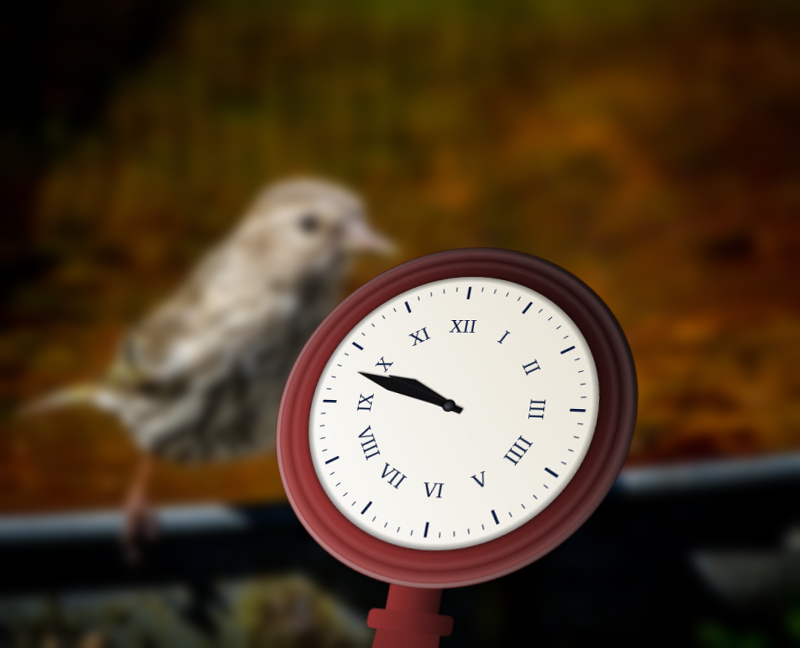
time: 9:48
